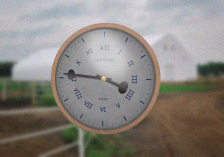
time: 3:46
